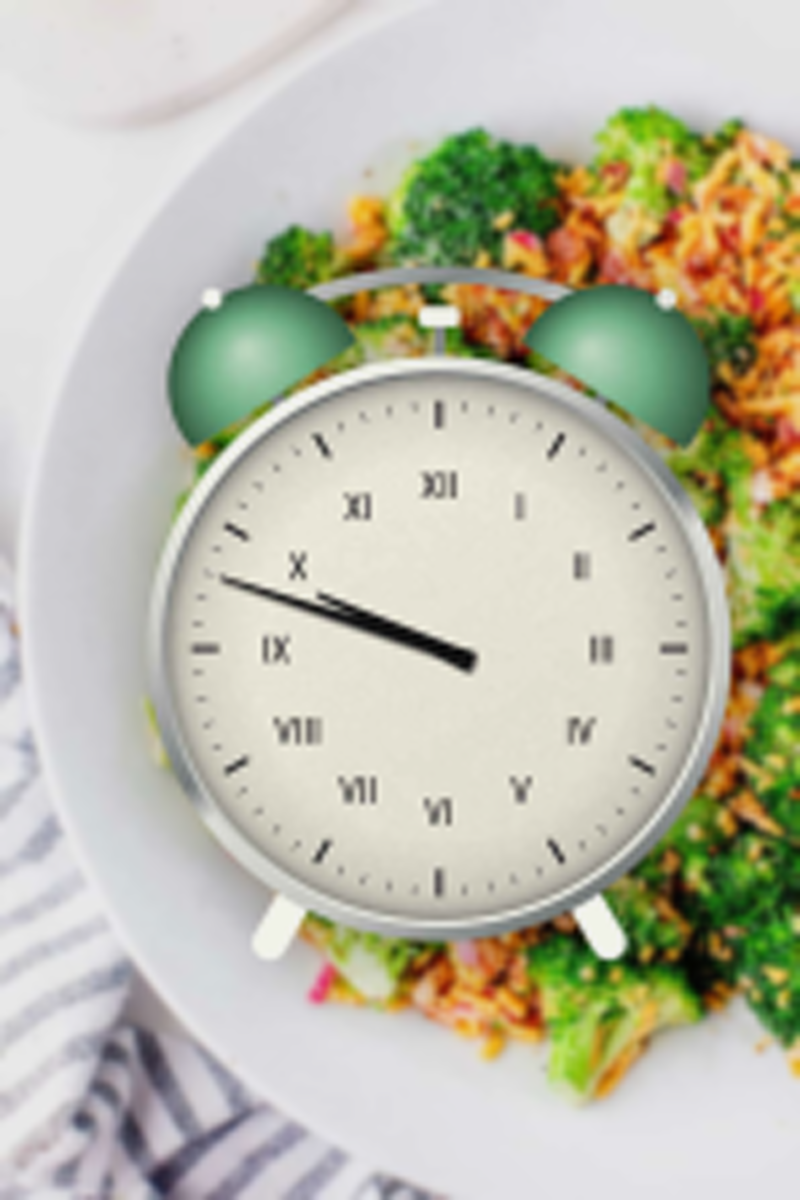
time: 9:48
